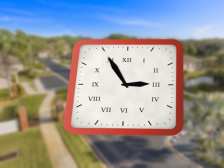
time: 2:55
